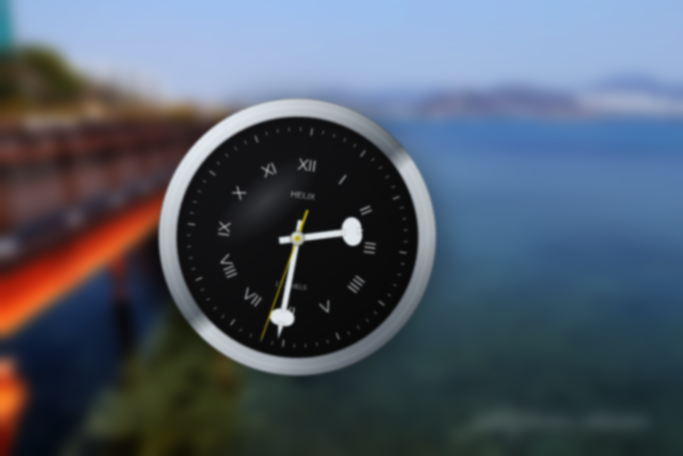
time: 2:30:32
